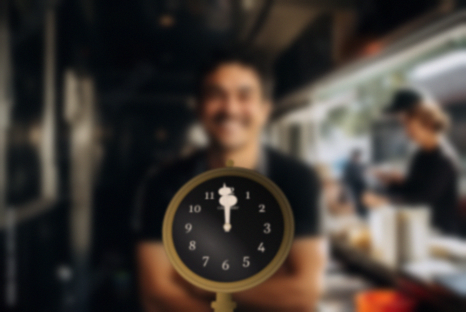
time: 11:59
